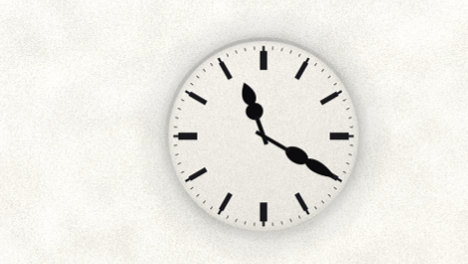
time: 11:20
